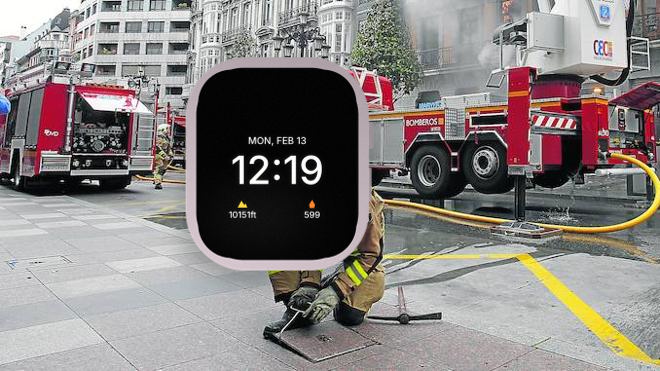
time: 12:19
